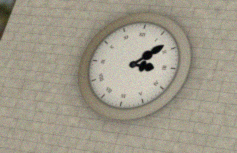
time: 3:08
